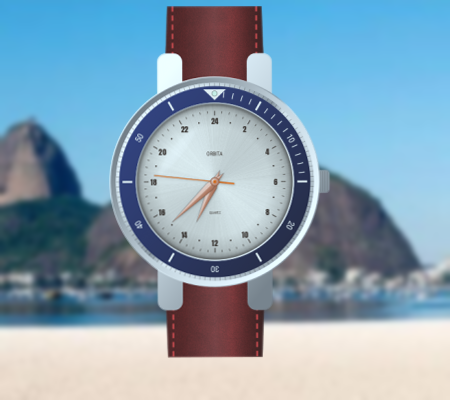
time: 13:37:46
